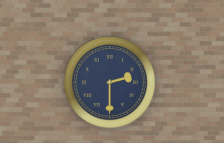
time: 2:30
